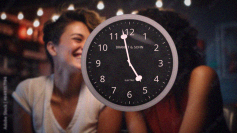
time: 4:58
